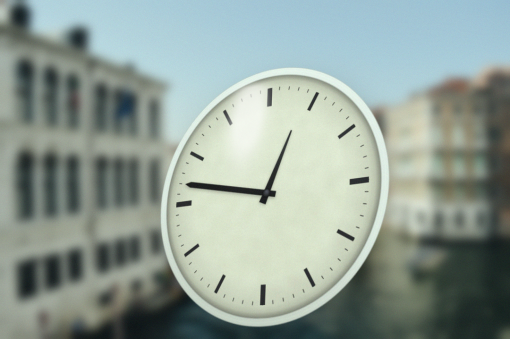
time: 12:47
